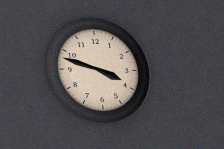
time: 3:48
